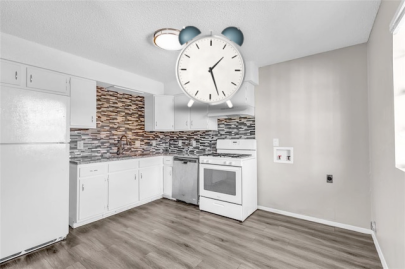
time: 1:27
